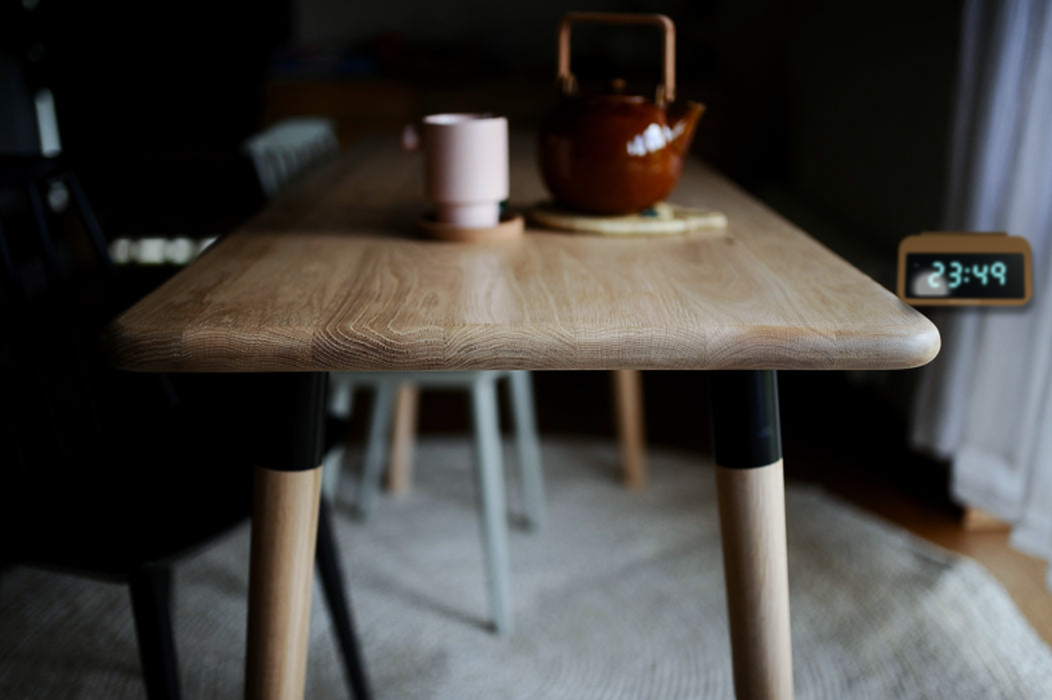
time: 23:49
